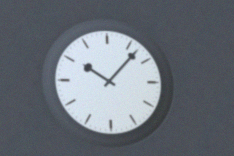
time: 10:07
